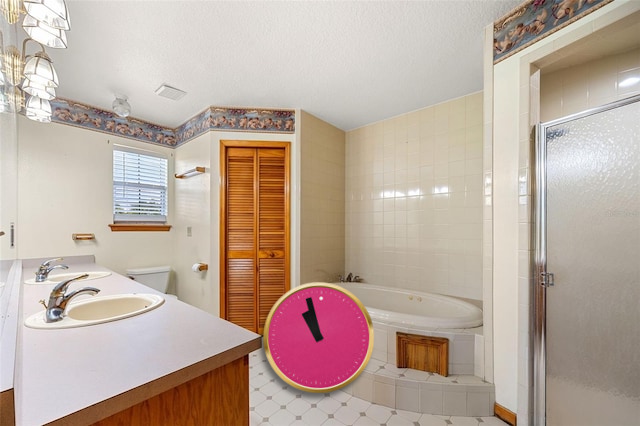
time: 10:57
